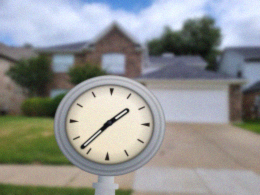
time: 1:37
